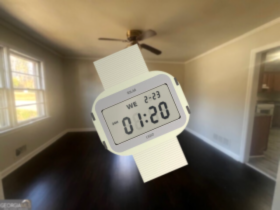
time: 1:20
